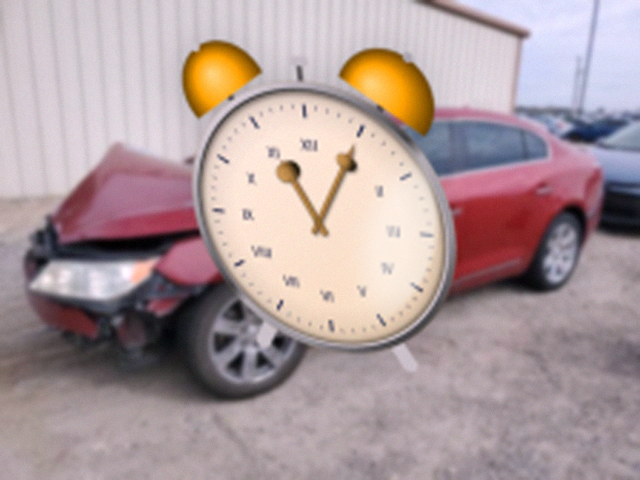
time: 11:05
